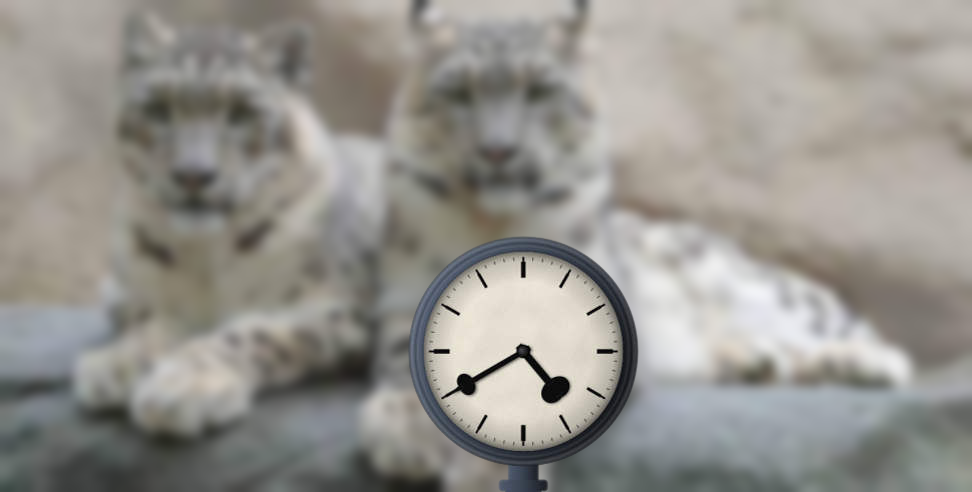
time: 4:40
